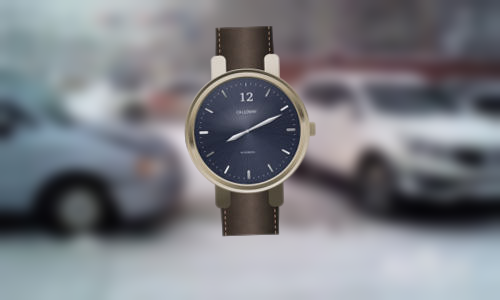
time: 8:11
